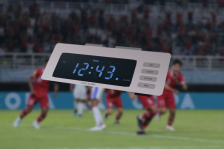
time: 12:43
